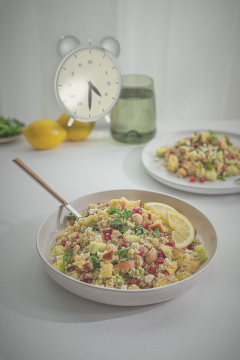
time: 4:30
